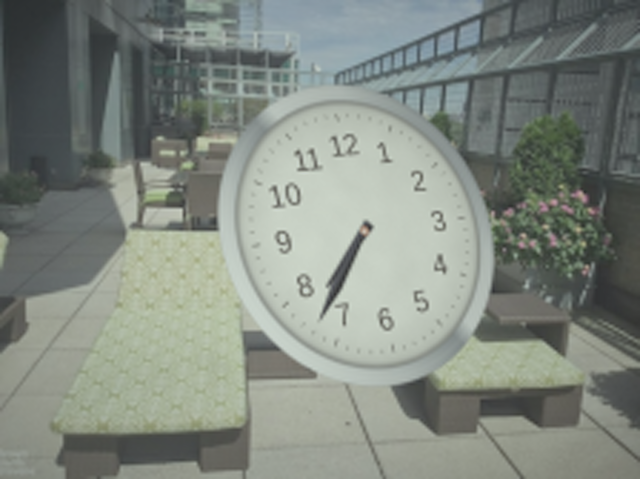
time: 7:37
